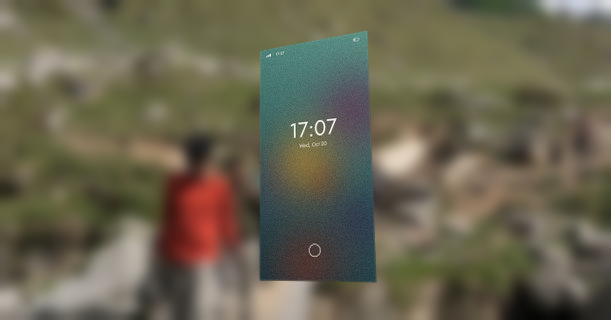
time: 17:07
